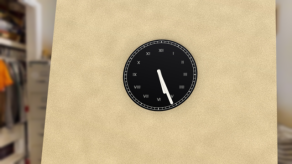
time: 5:26
